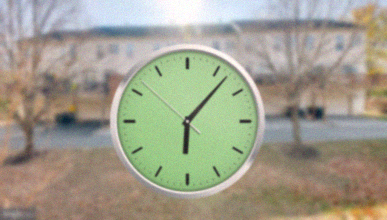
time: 6:06:52
